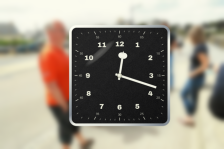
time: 12:18
